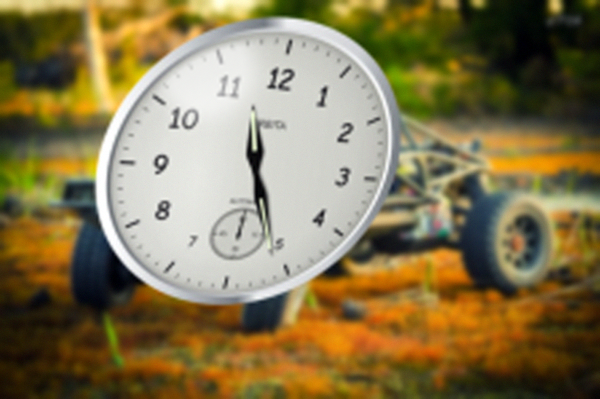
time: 11:26
